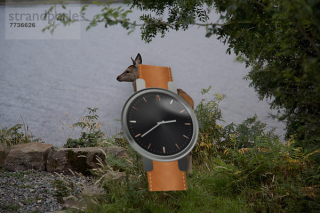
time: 2:39
